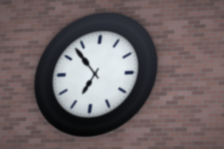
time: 6:53
